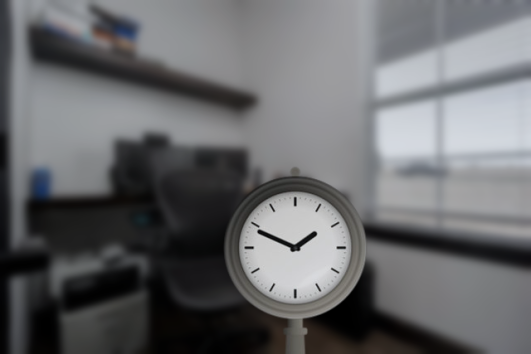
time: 1:49
